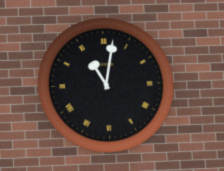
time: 11:02
